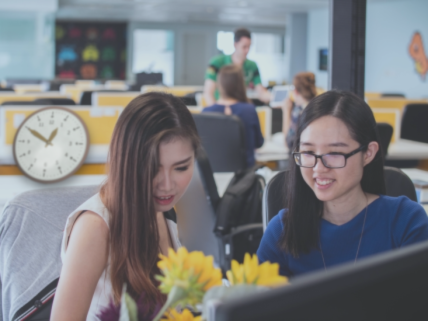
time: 12:50
